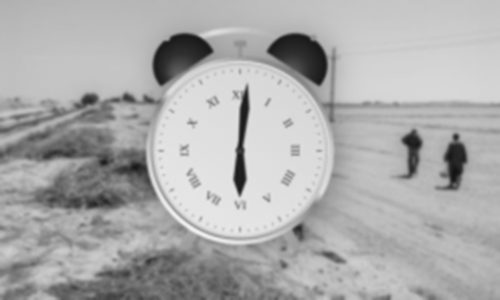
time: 6:01
